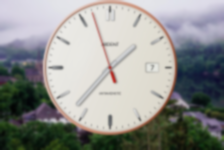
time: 1:36:57
